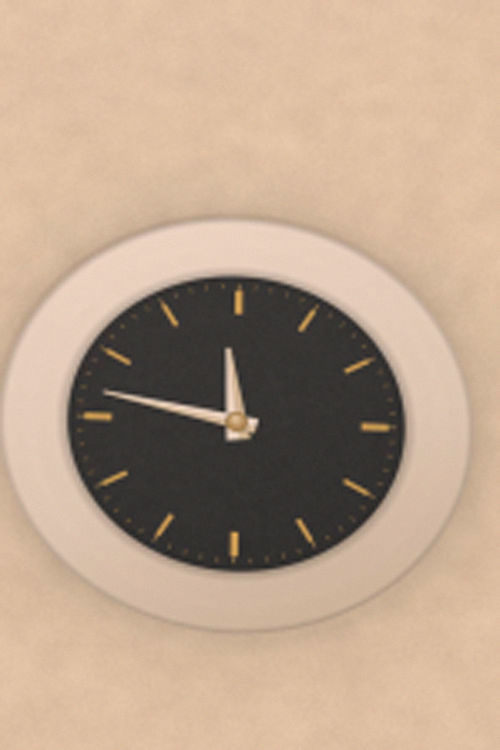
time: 11:47
